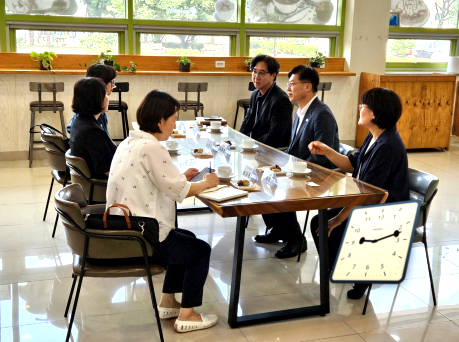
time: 9:12
